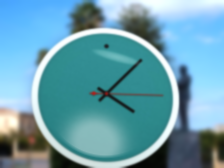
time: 4:07:15
